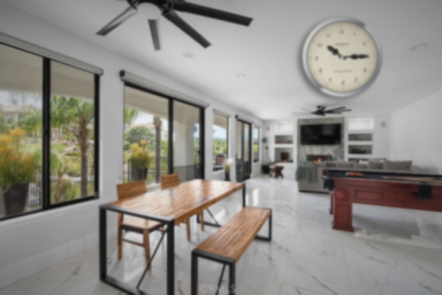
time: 10:15
